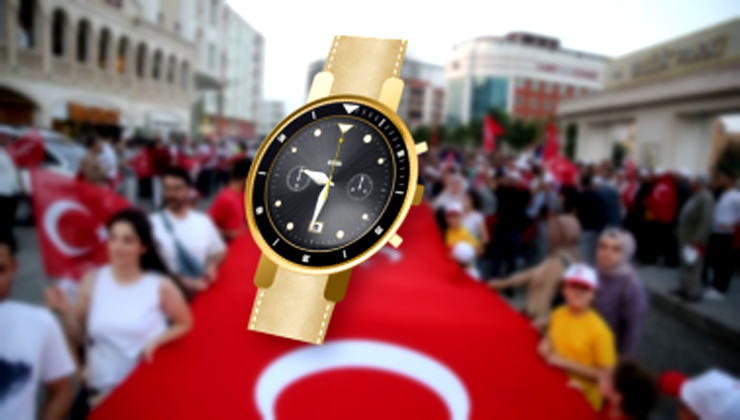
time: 9:31
